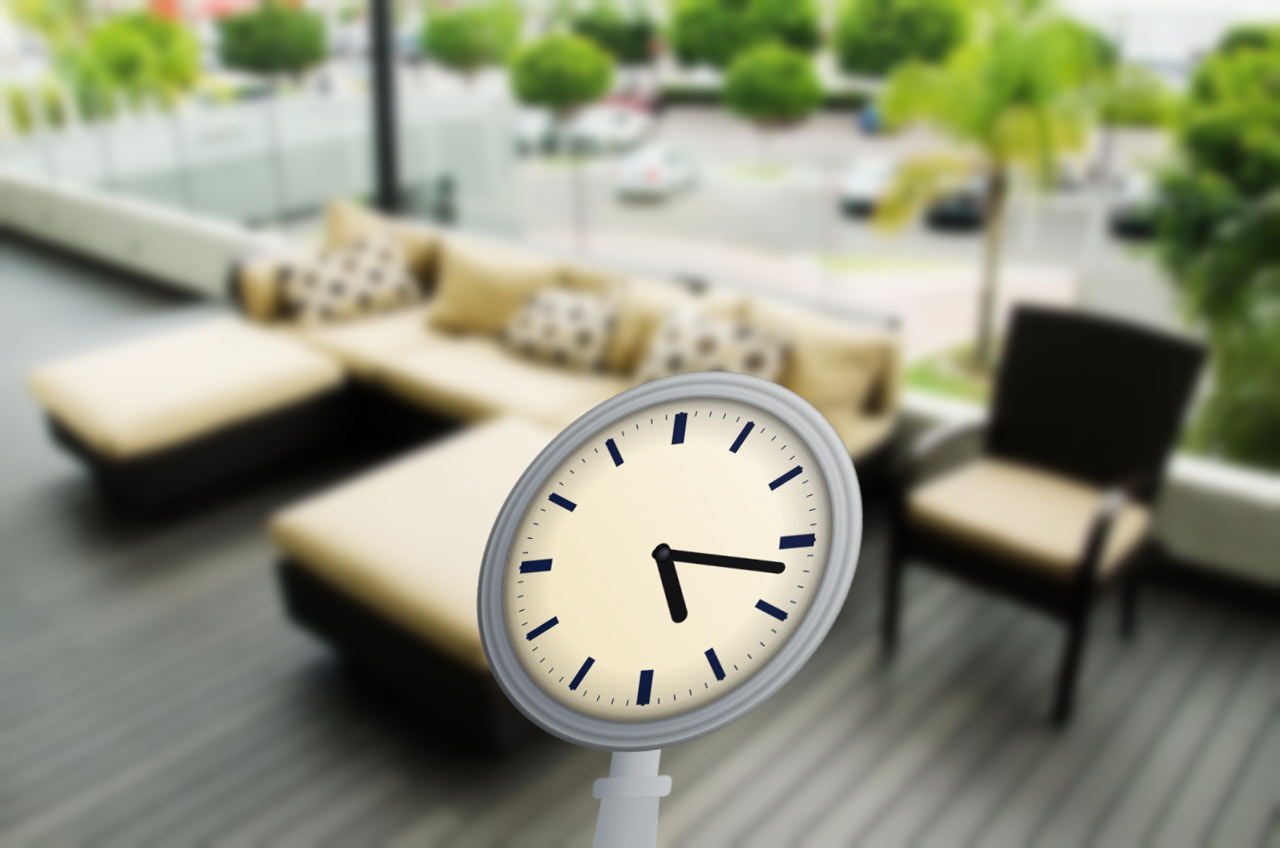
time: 5:17
